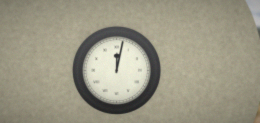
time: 12:02
